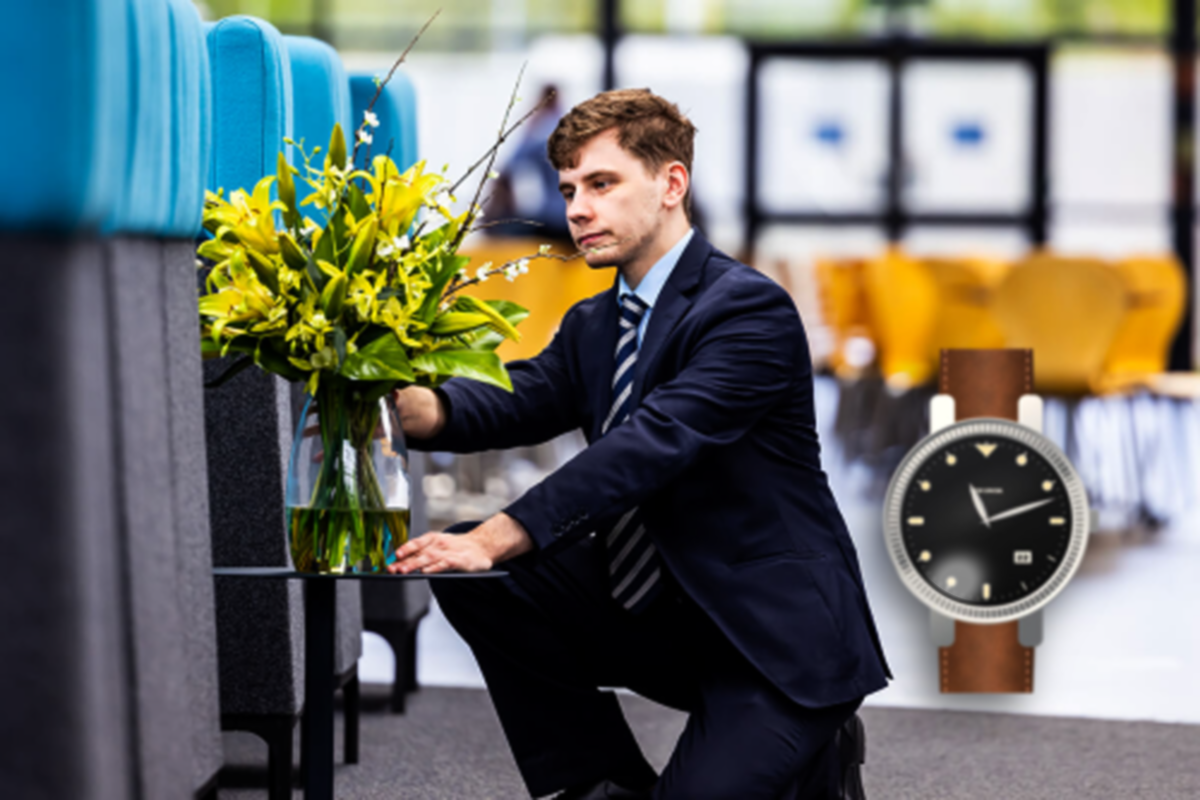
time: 11:12
